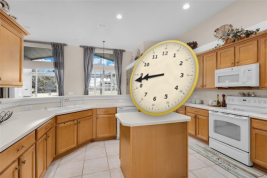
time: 8:43
